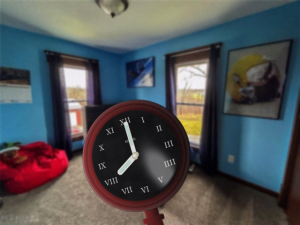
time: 8:00
